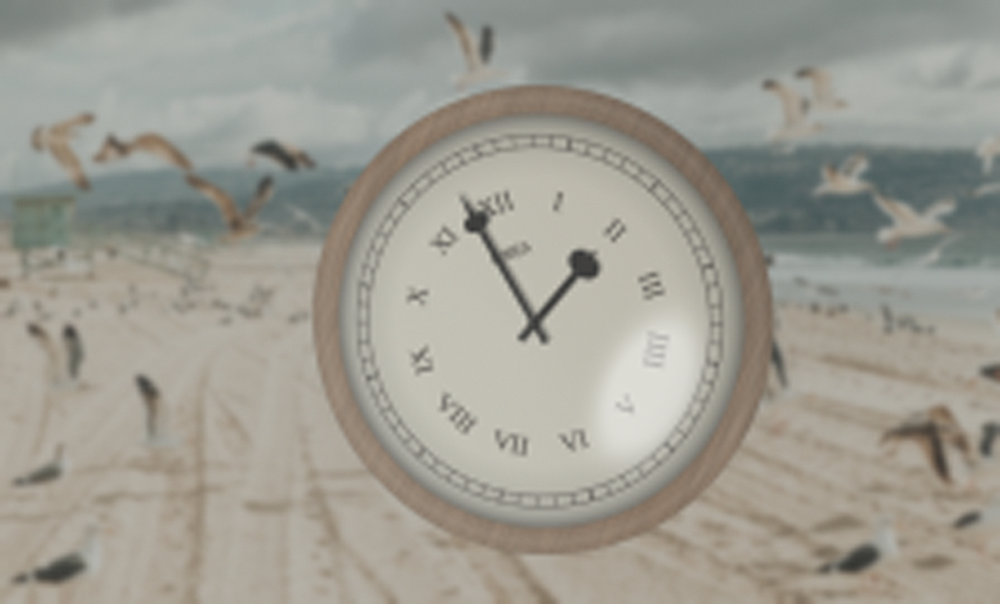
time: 1:58
